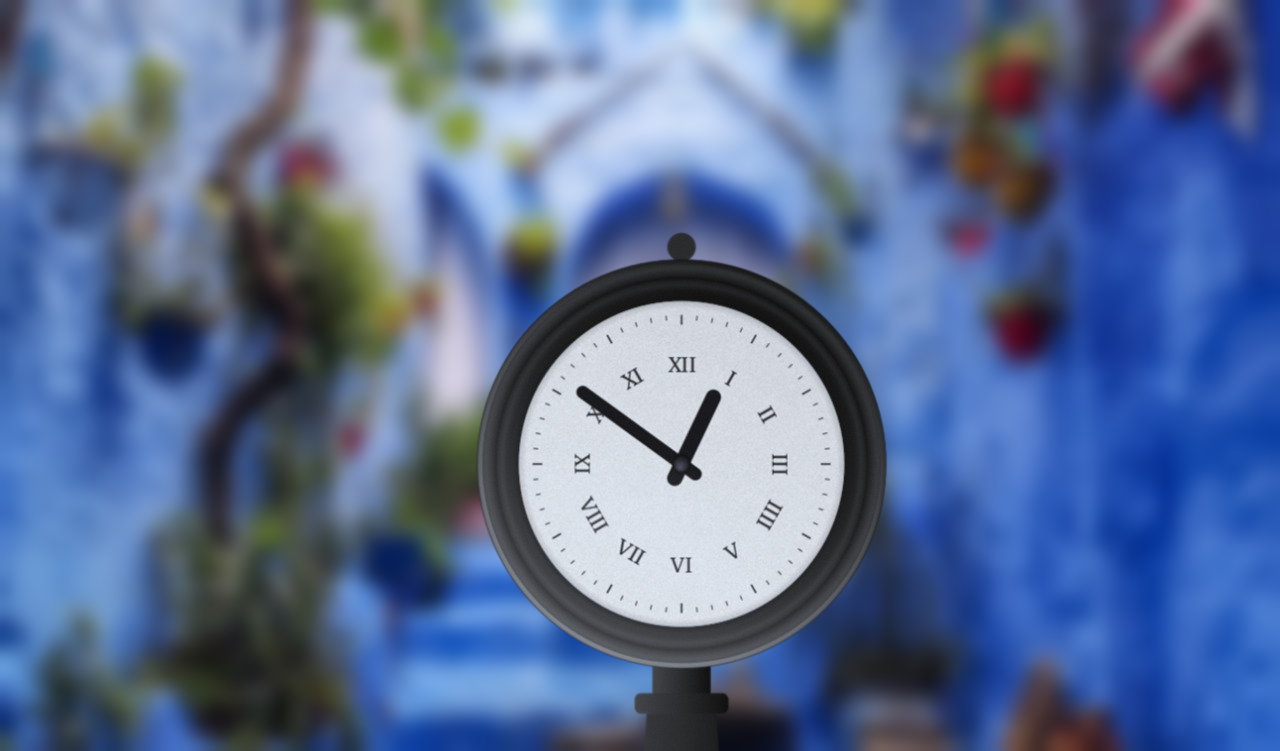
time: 12:51
